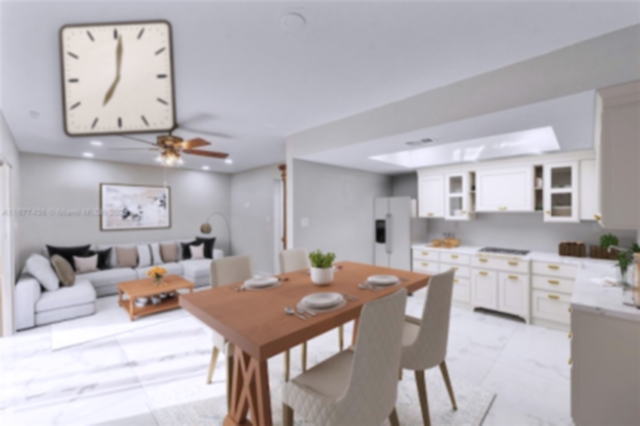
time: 7:01
